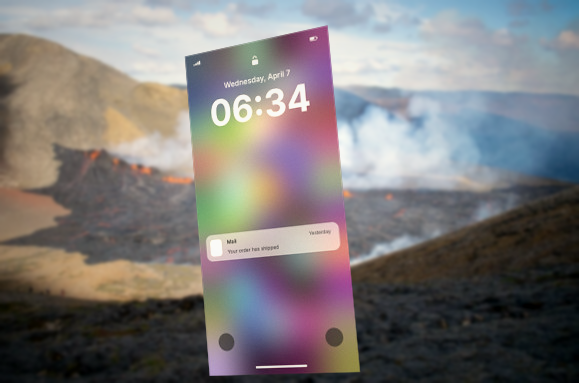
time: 6:34
